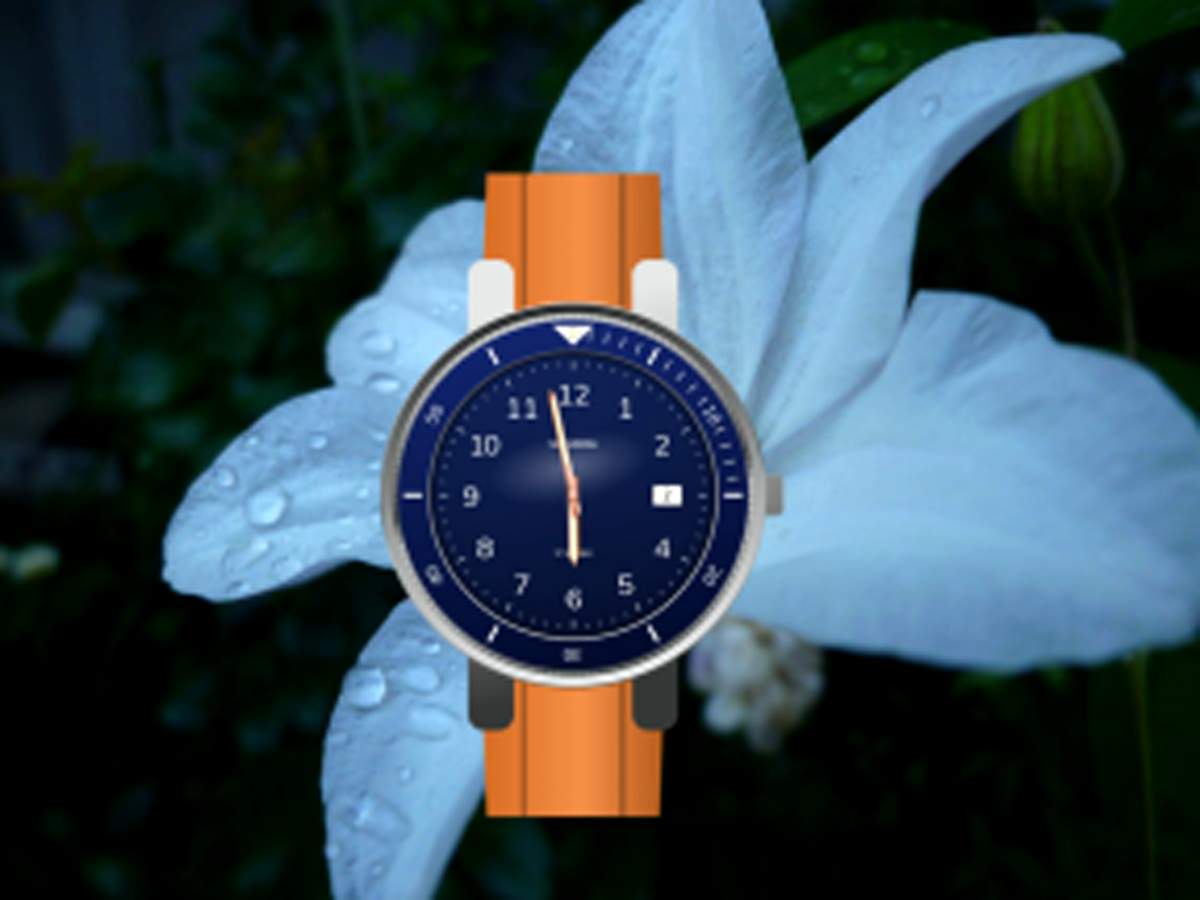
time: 5:58
